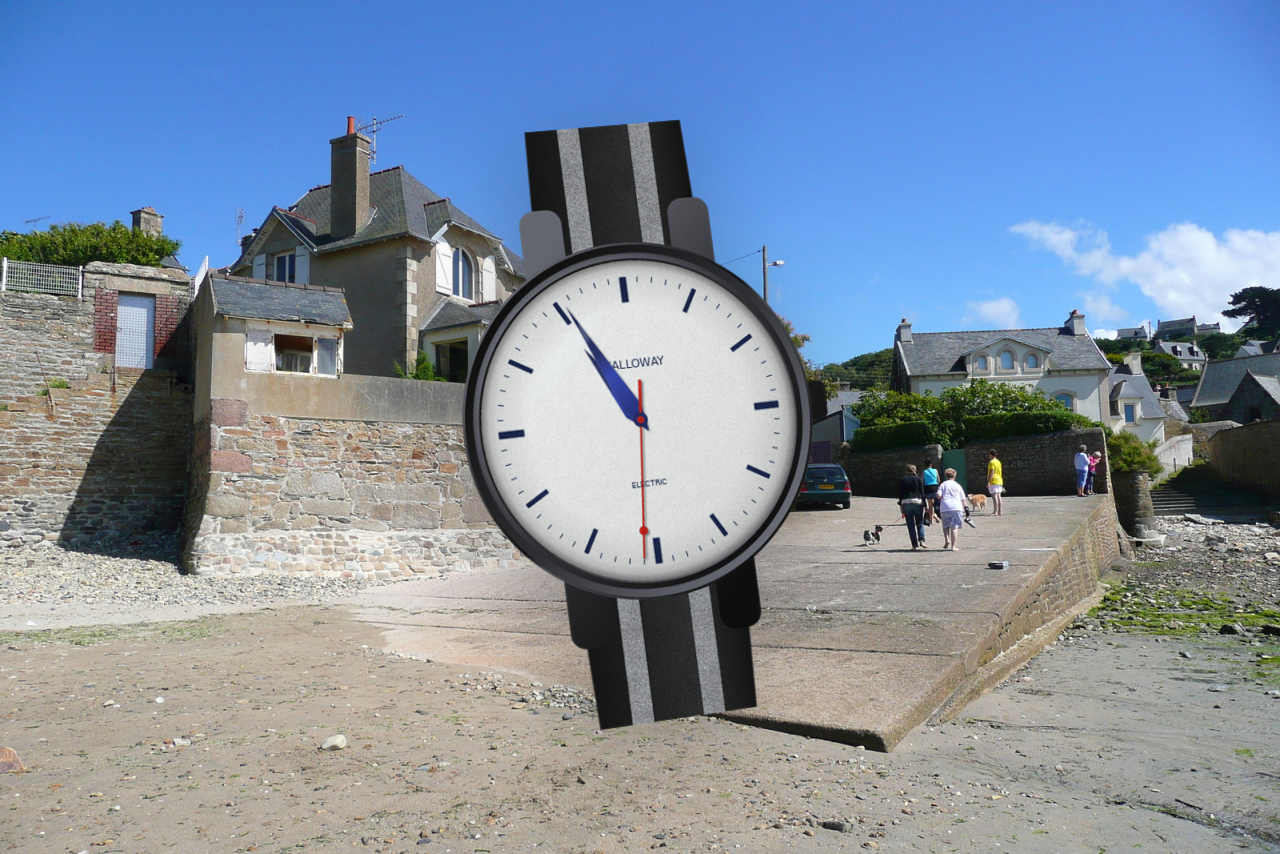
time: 10:55:31
